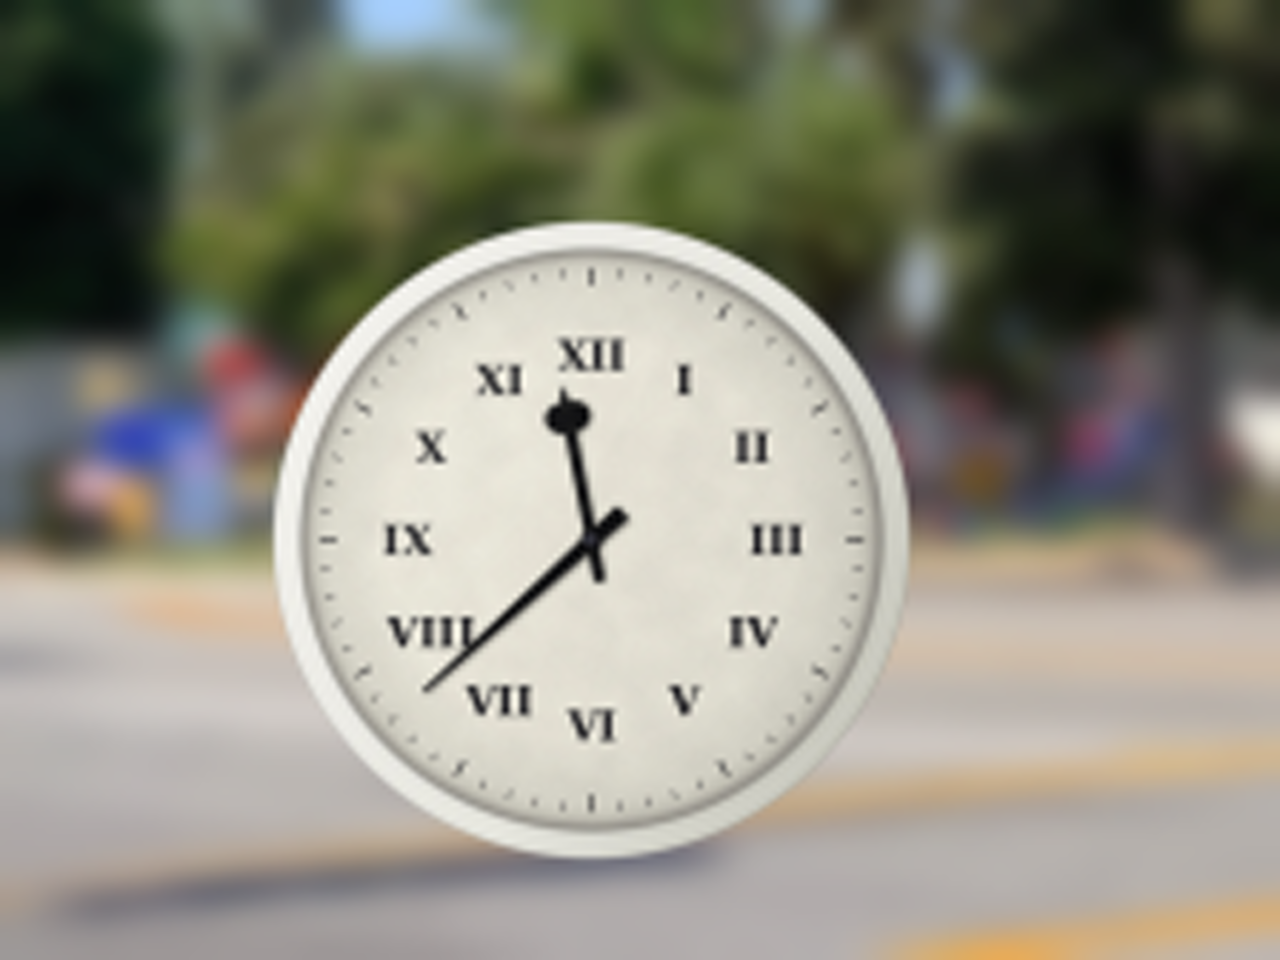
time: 11:38
